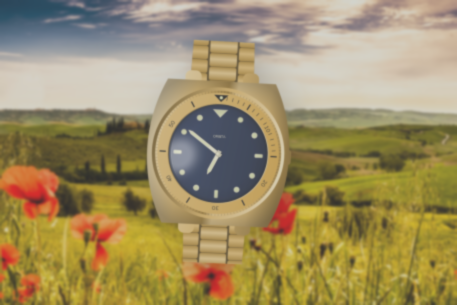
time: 6:51
